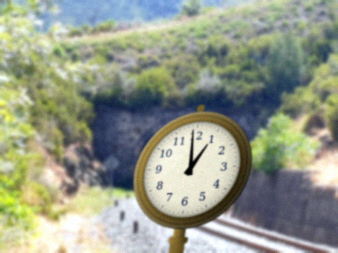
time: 12:59
